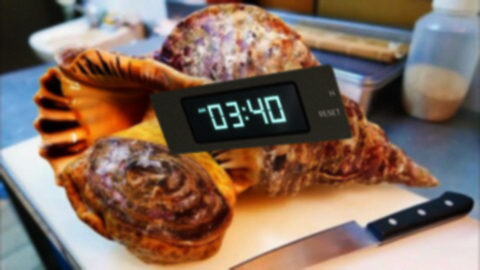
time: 3:40
